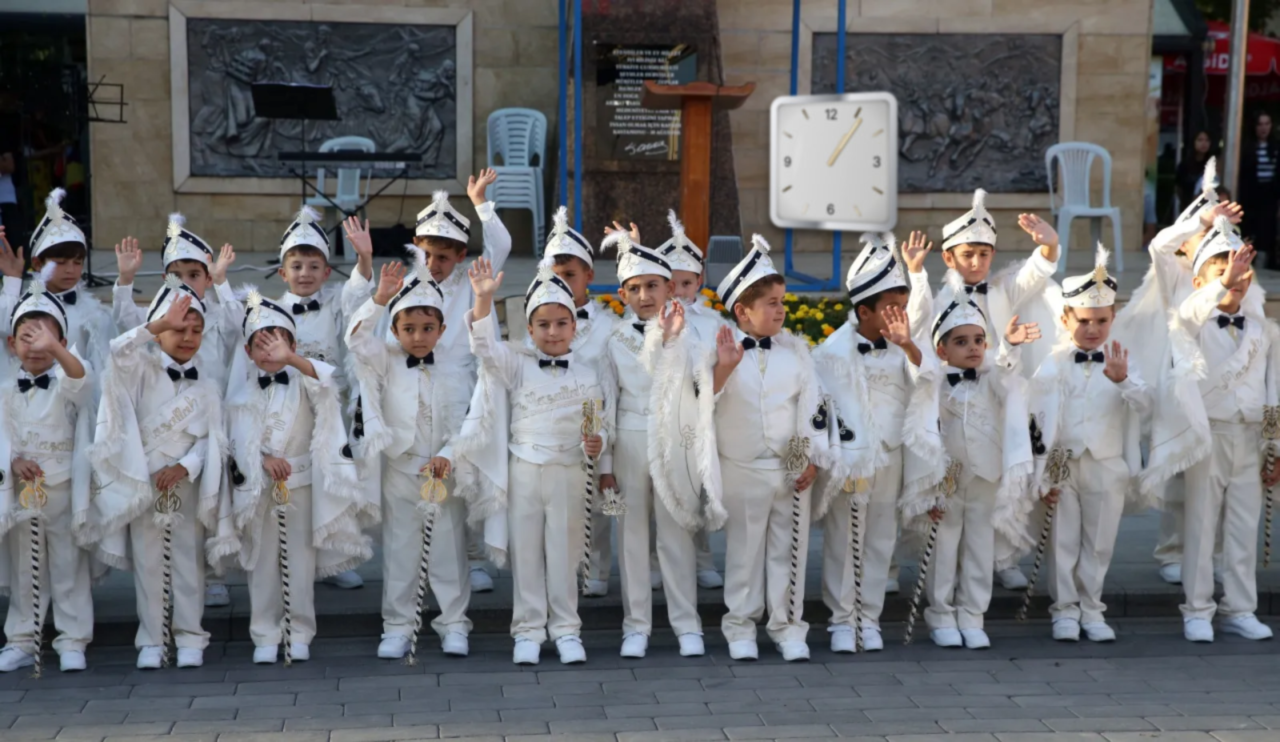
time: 1:06
